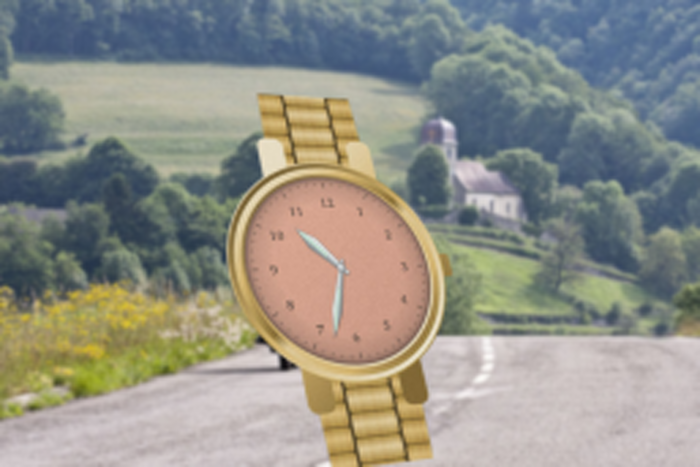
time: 10:33
